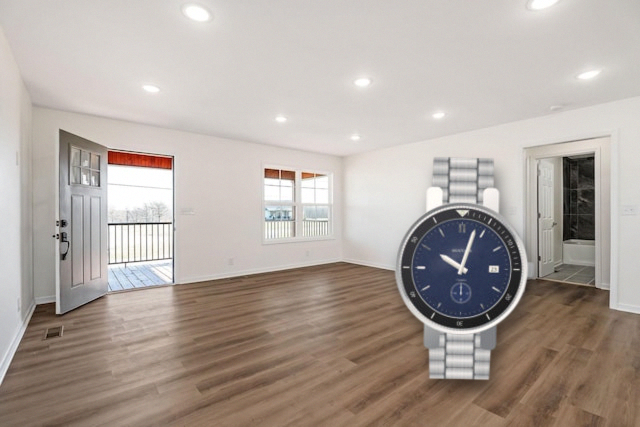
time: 10:03
